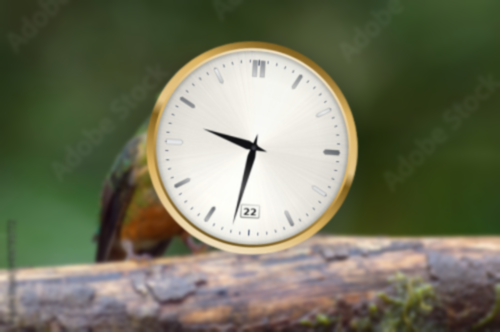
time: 9:32
